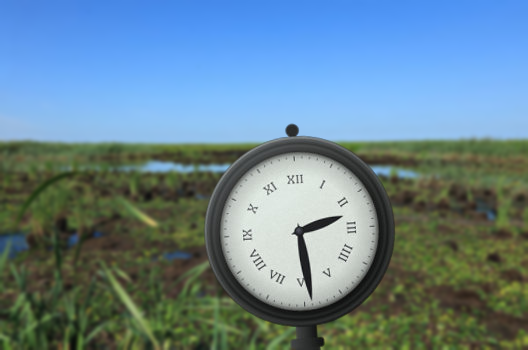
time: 2:29
